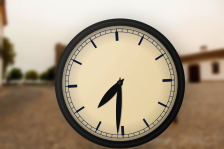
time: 7:31
